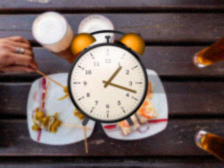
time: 1:18
